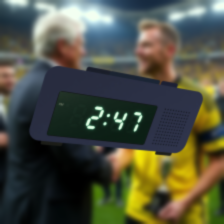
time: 2:47
